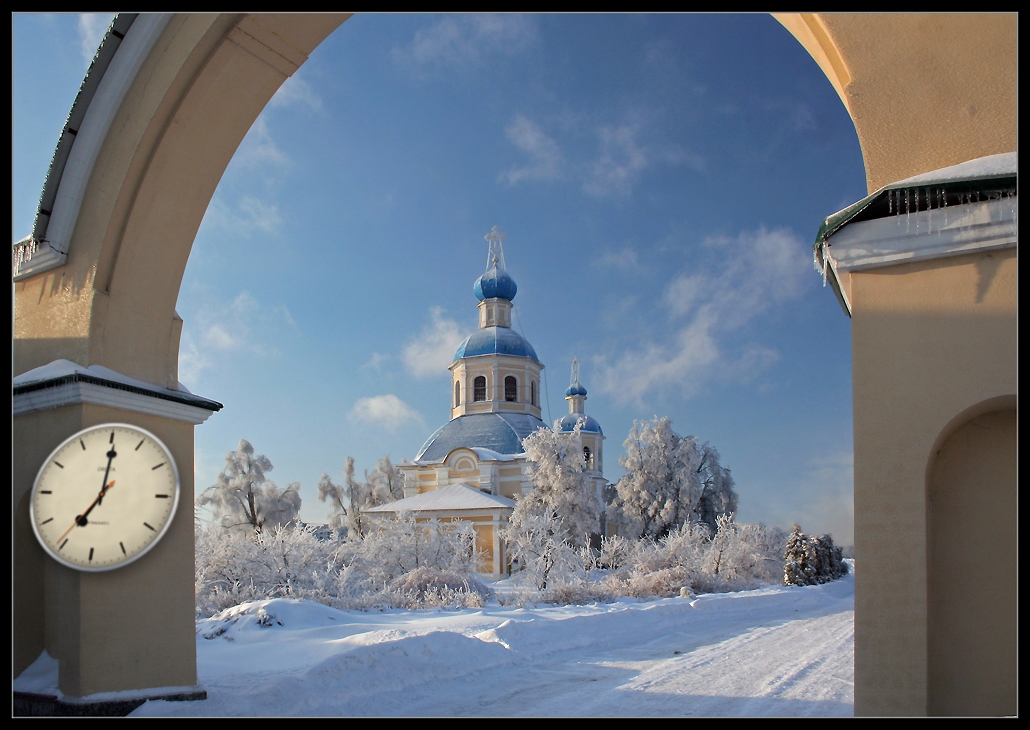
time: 7:00:36
